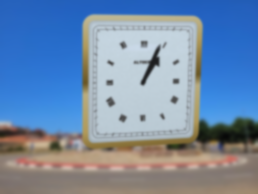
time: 1:04
